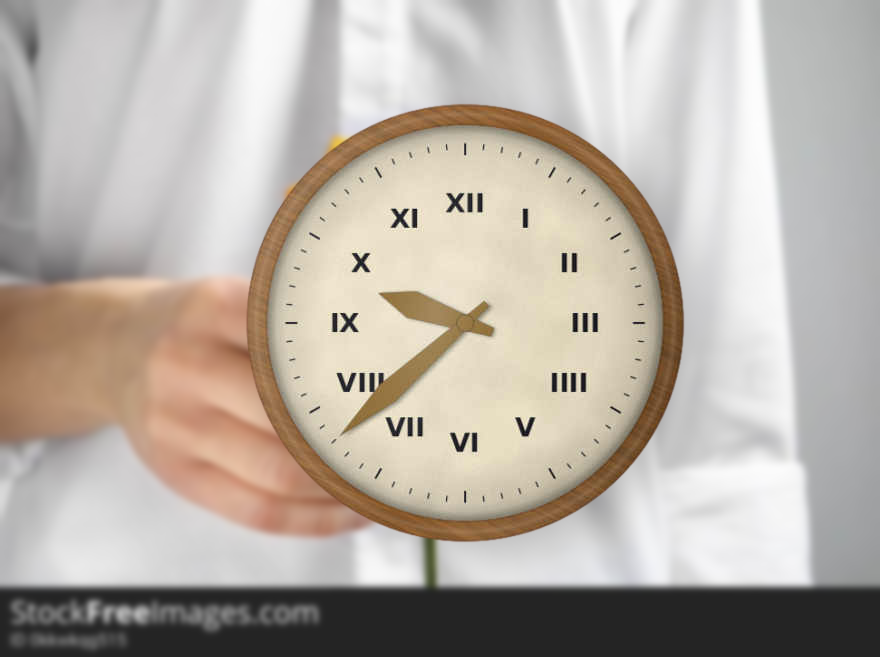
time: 9:38
